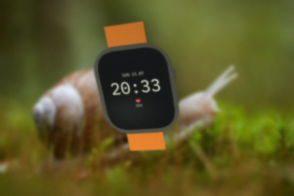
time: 20:33
